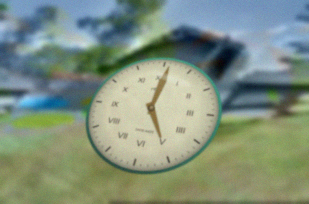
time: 5:01
